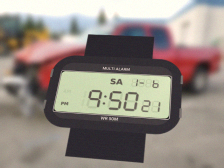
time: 9:50:21
